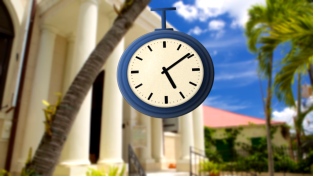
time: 5:09
